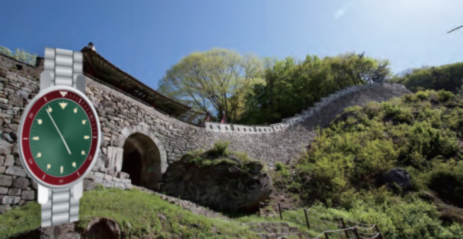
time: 4:54
